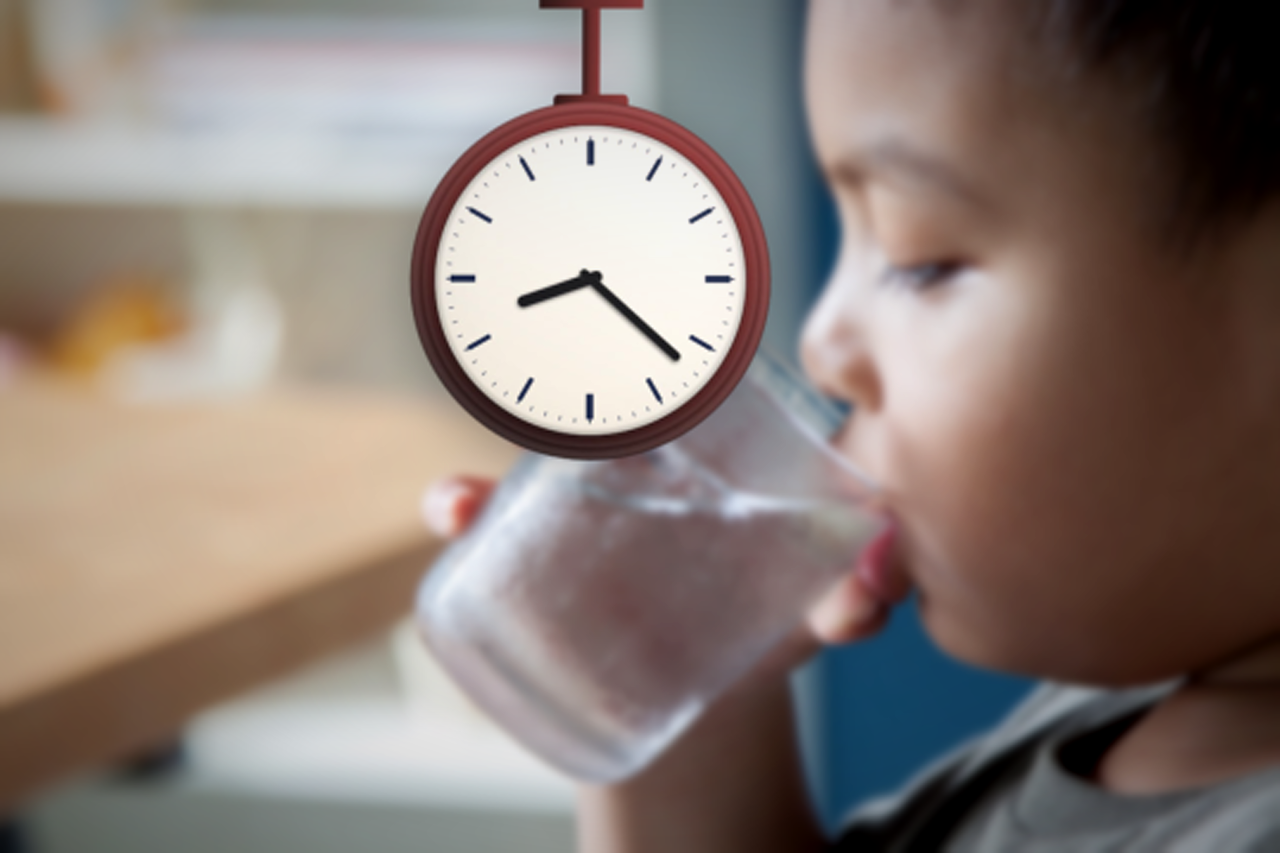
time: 8:22
